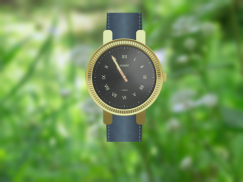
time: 10:55
